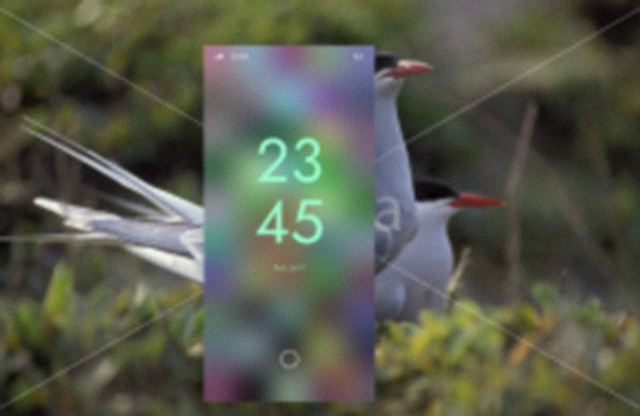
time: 23:45
